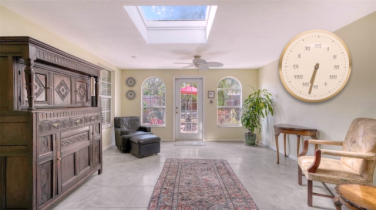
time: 6:32
